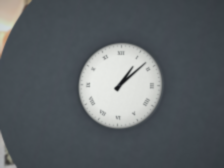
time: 1:08
